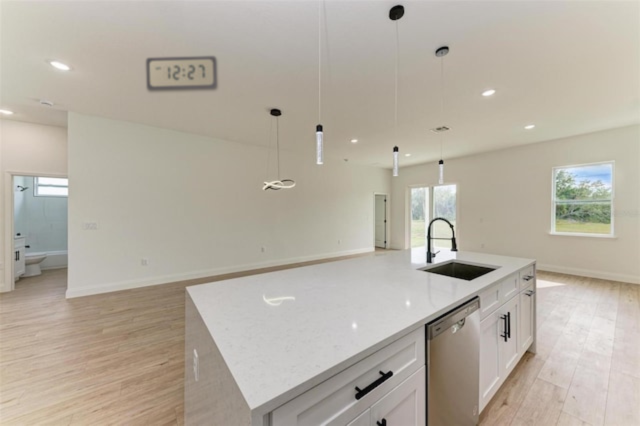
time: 12:27
